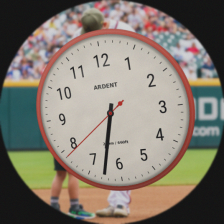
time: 6:32:39
